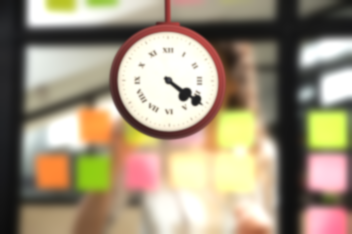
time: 4:21
